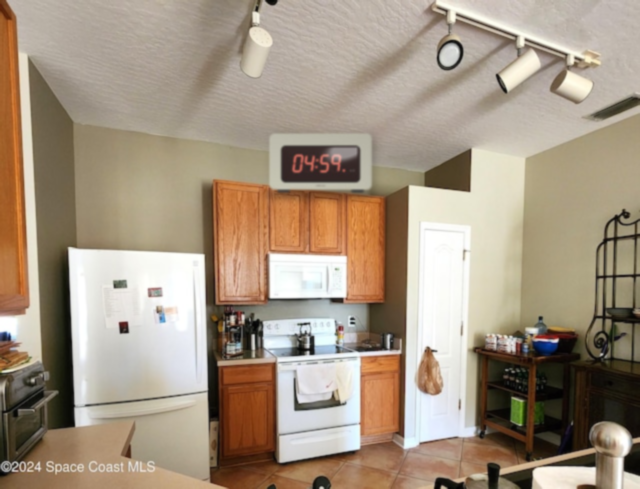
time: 4:59
